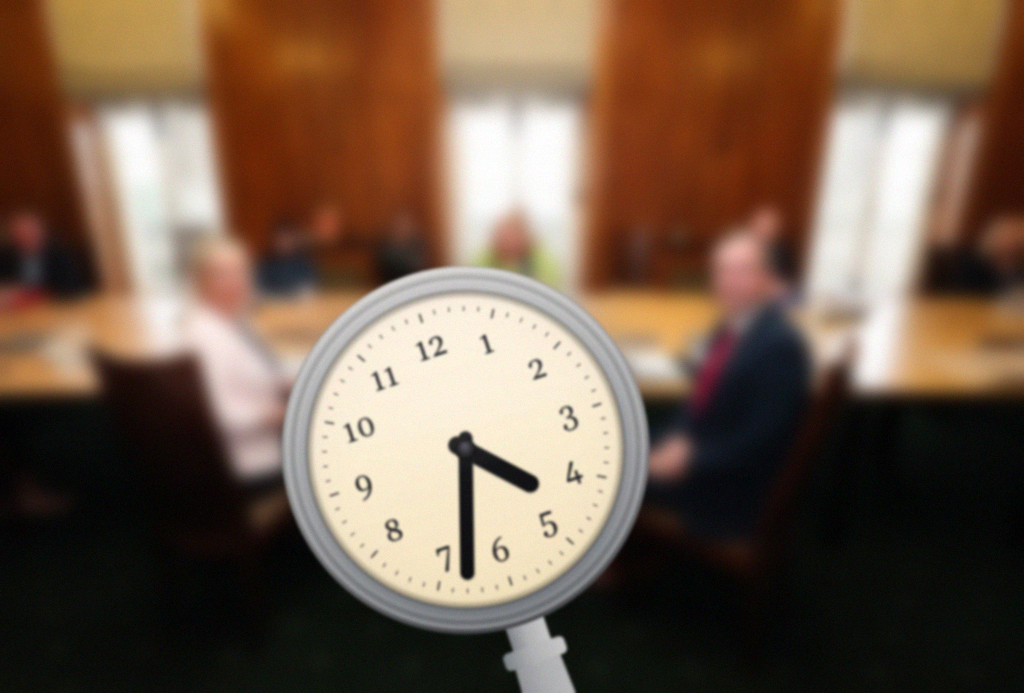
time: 4:33
